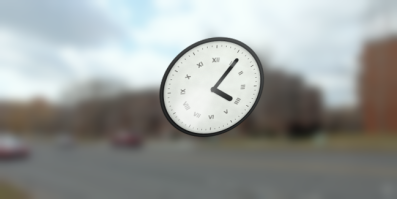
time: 4:06
